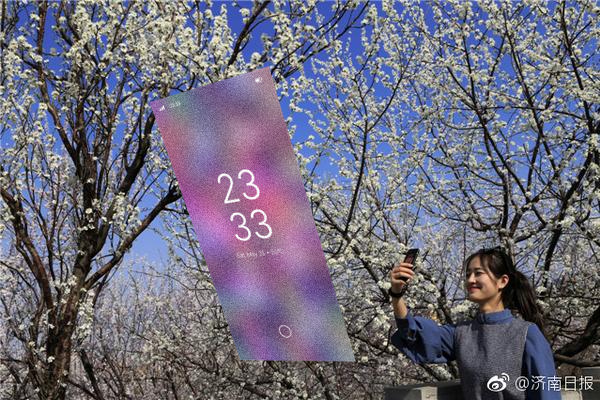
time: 23:33
